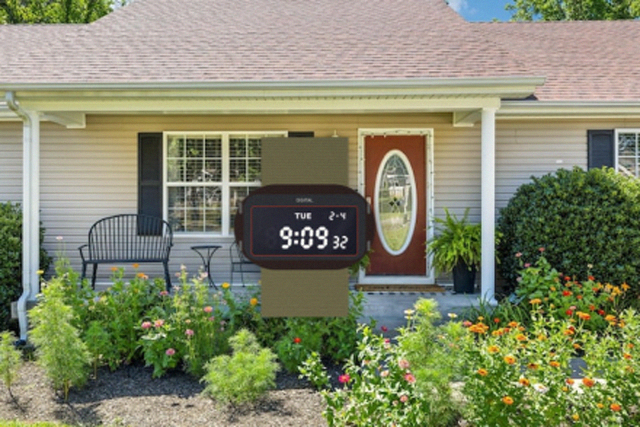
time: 9:09:32
